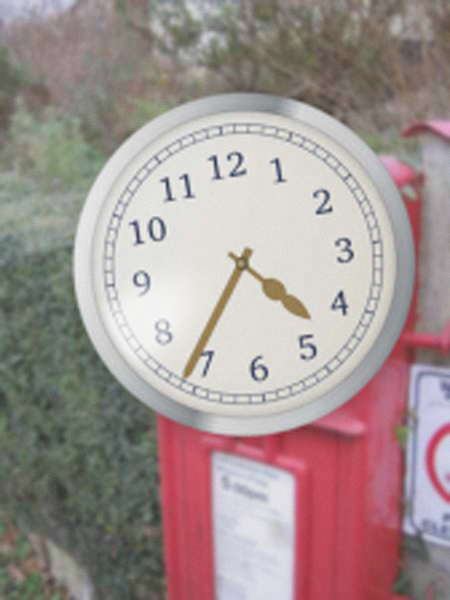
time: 4:36
